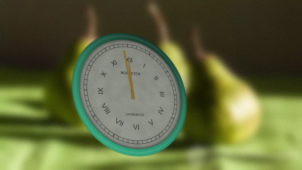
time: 11:59
